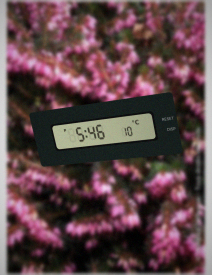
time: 5:46
